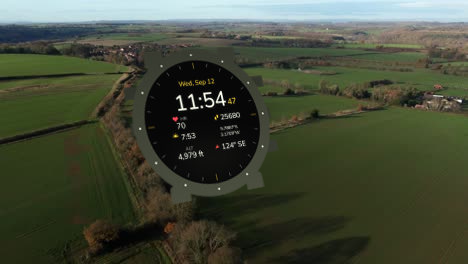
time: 11:54:47
